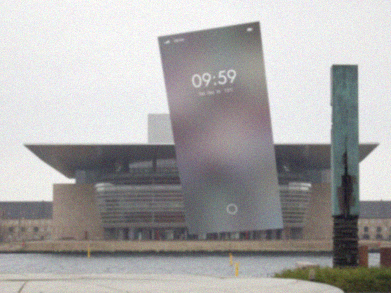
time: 9:59
